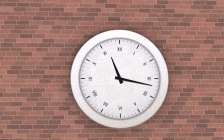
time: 11:17
